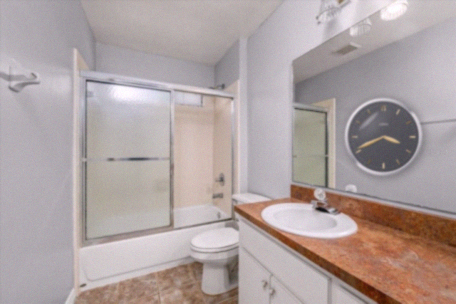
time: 3:41
